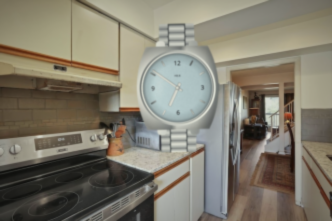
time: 6:51
